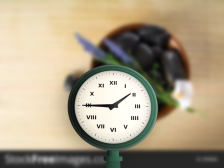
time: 1:45
